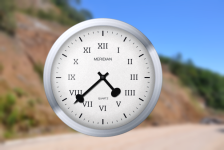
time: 4:38
